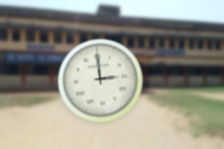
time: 3:00
